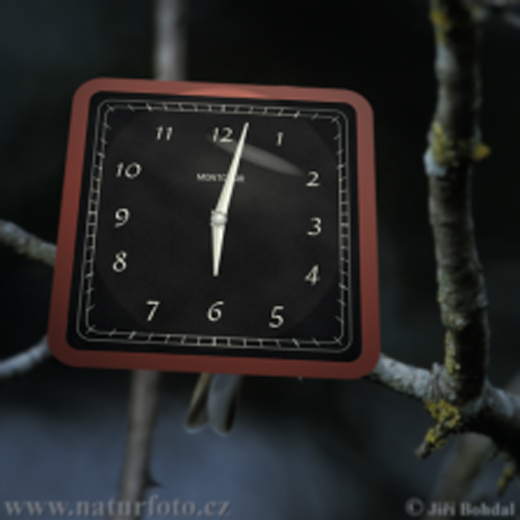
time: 6:02
